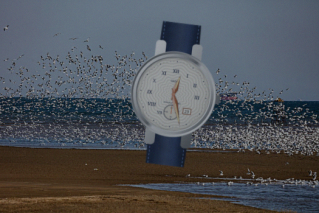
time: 12:27
